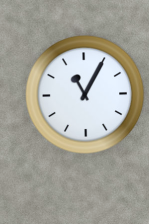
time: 11:05
